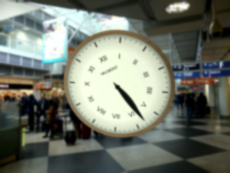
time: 5:28
